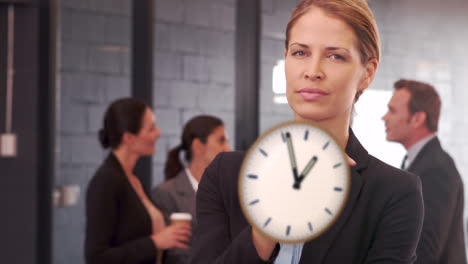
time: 12:56
